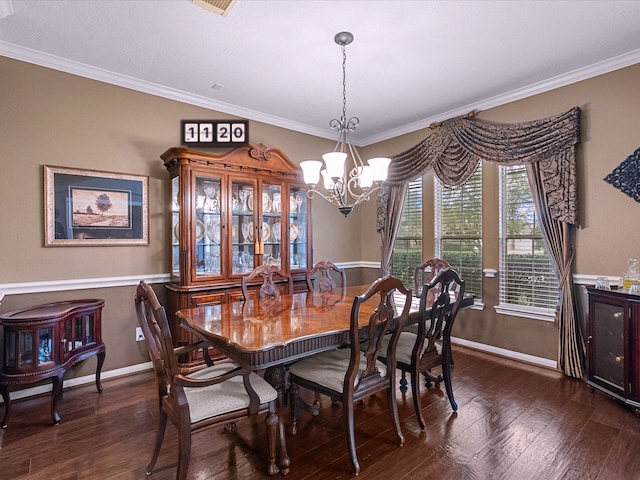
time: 11:20
